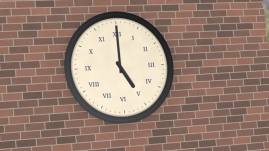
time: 5:00
